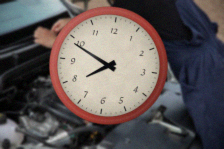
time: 7:49
